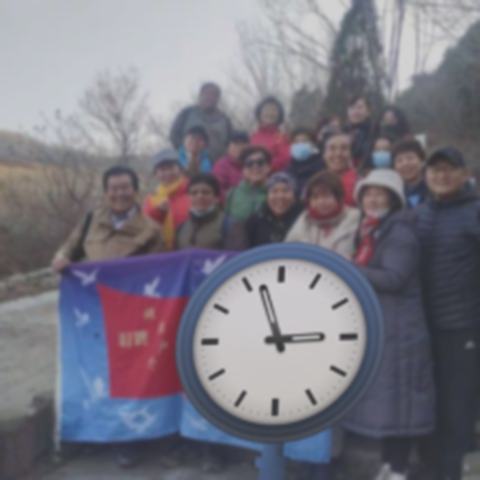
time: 2:57
